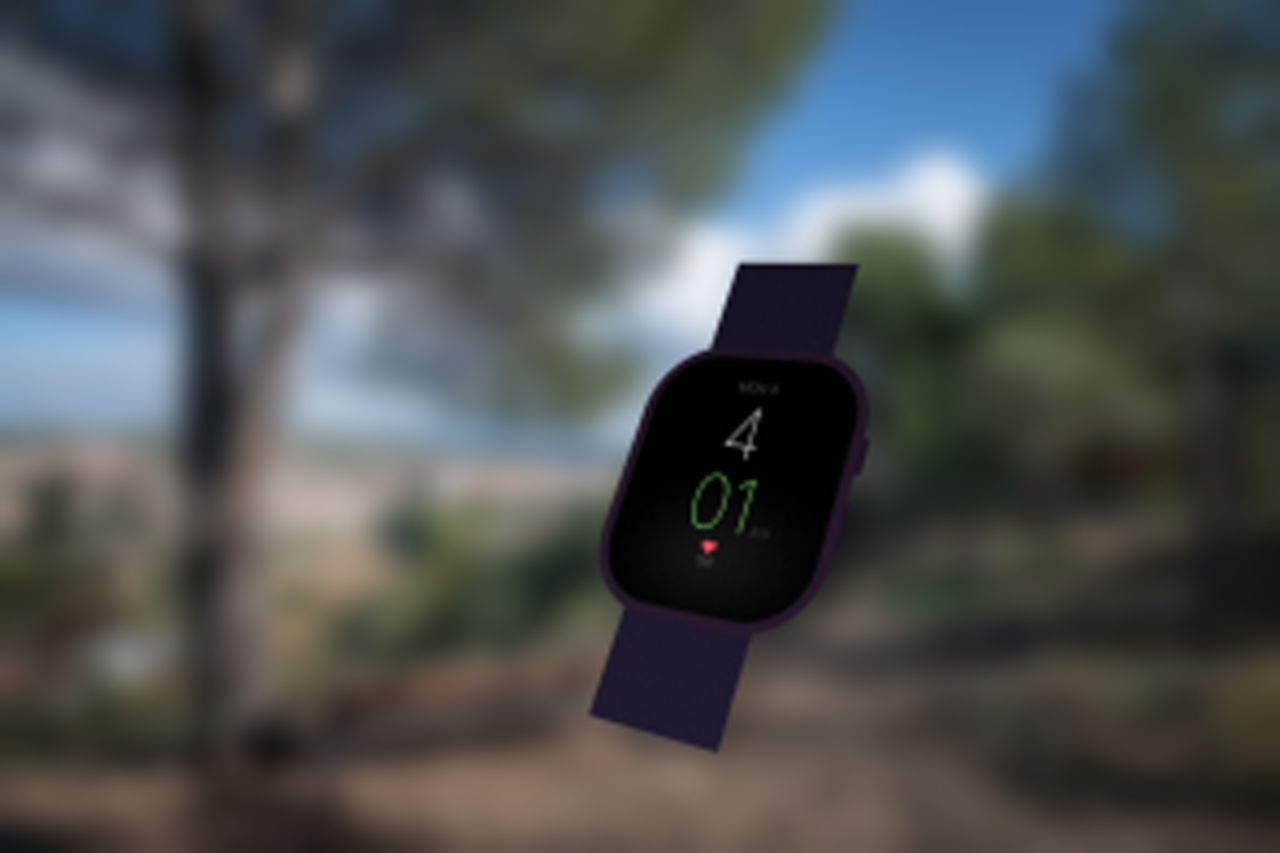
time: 4:01
